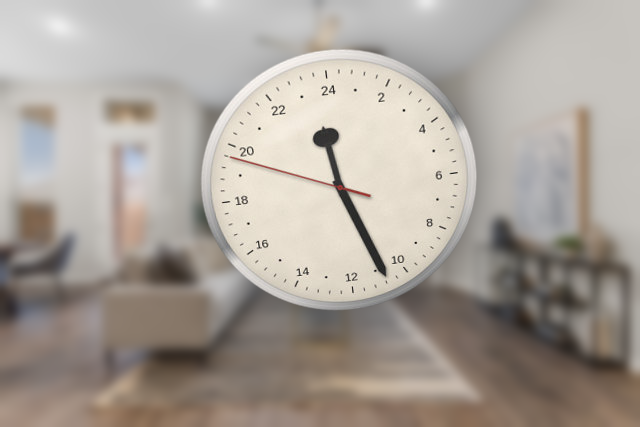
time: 23:26:49
